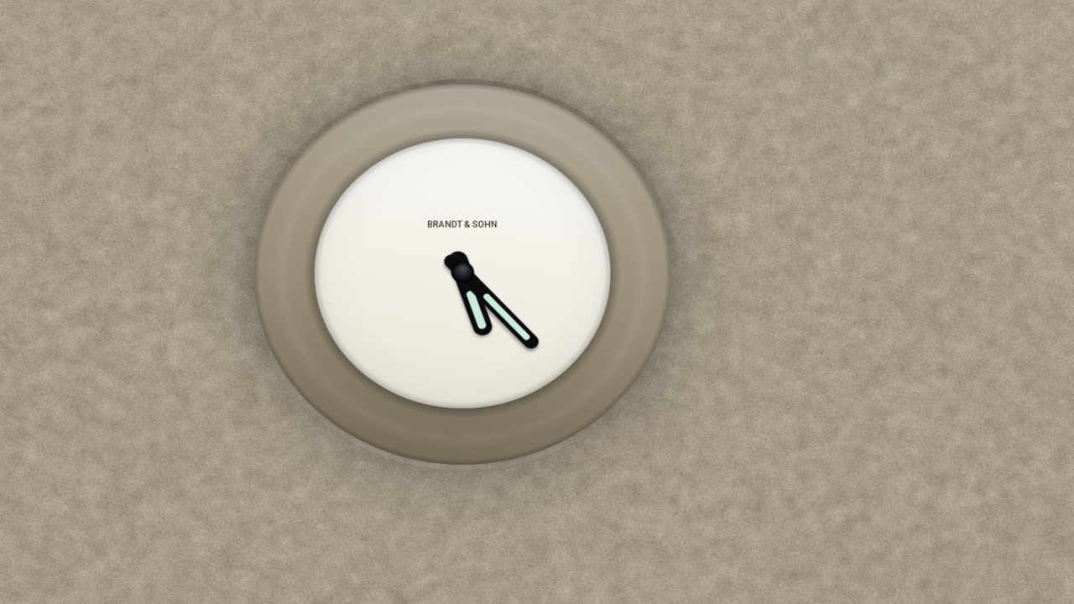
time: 5:23
